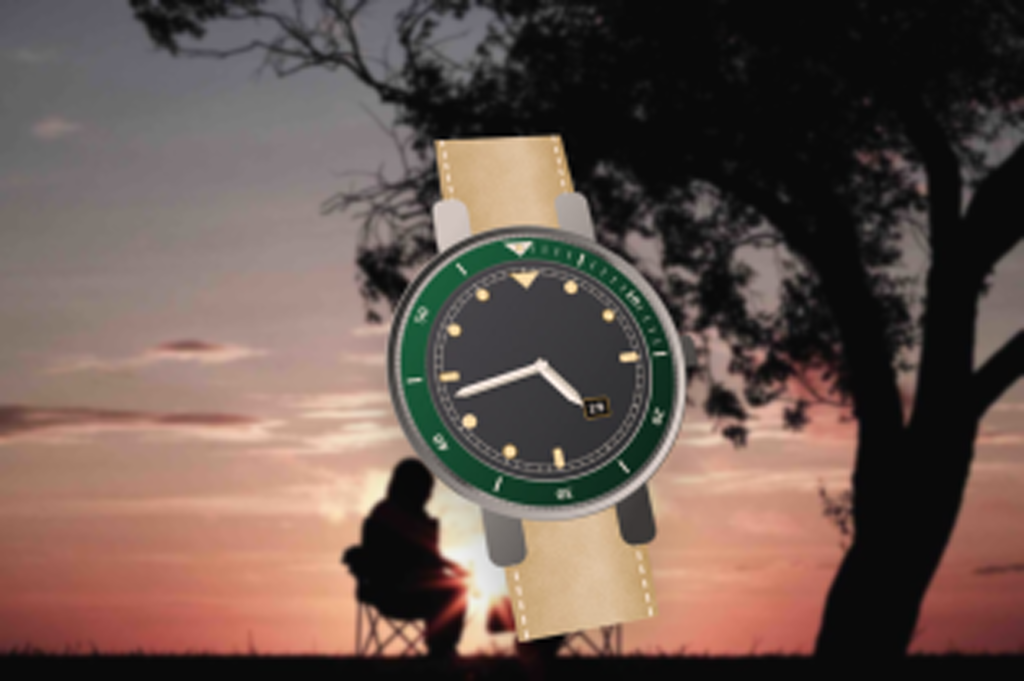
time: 4:43
